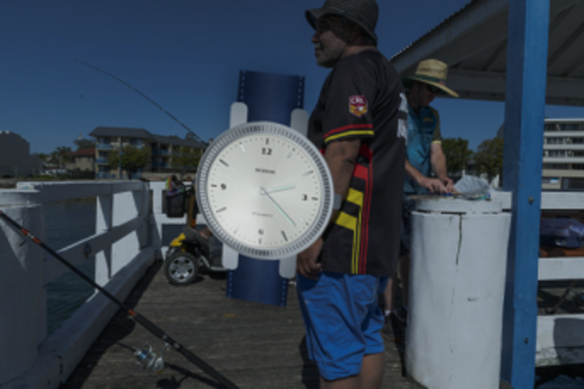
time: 2:22
